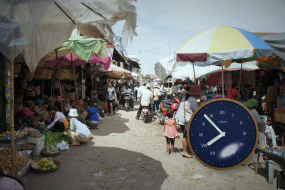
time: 7:53
